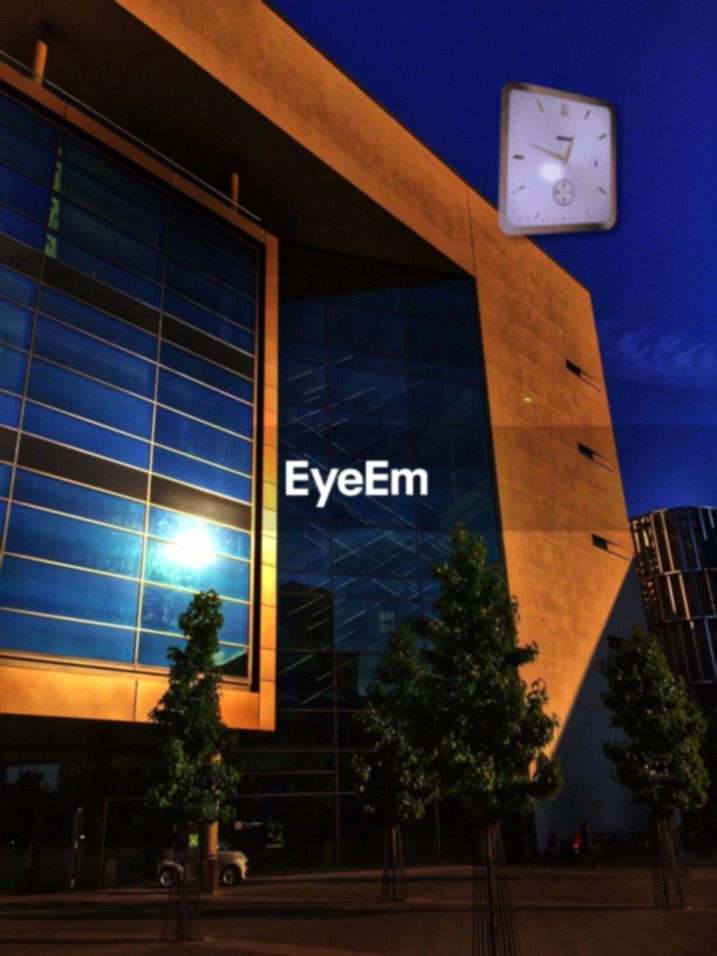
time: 12:48
